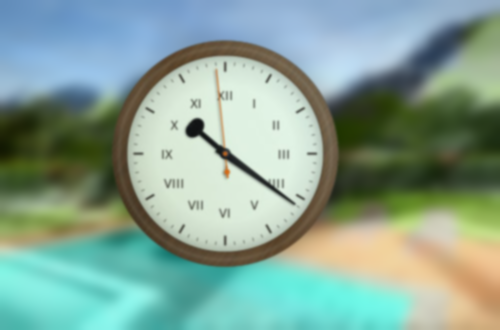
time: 10:20:59
